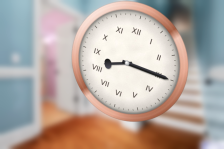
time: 8:15
